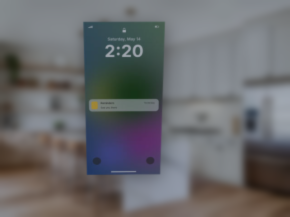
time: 2:20
